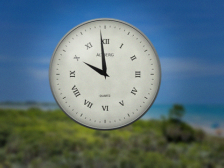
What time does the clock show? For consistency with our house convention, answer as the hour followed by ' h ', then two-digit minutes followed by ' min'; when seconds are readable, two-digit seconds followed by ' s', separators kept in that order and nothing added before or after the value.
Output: 9 h 59 min
